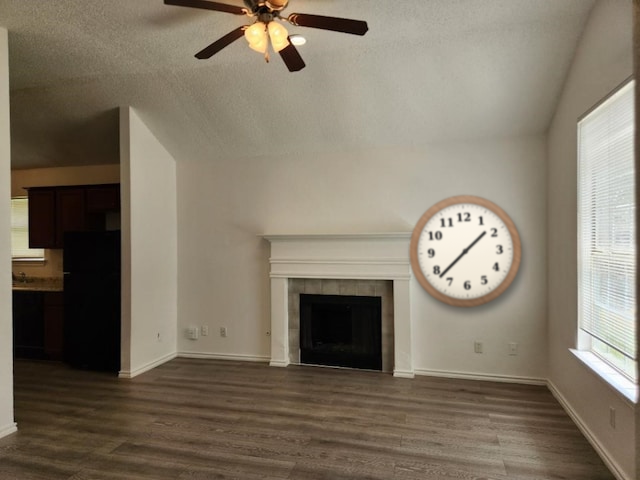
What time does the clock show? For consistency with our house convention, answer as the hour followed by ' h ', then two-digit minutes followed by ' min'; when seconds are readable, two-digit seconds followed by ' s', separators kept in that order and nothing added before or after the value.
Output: 1 h 38 min
